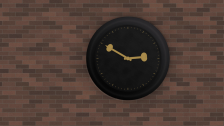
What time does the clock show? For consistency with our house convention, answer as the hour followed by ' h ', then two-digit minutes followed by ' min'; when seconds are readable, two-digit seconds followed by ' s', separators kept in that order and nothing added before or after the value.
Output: 2 h 50 min
